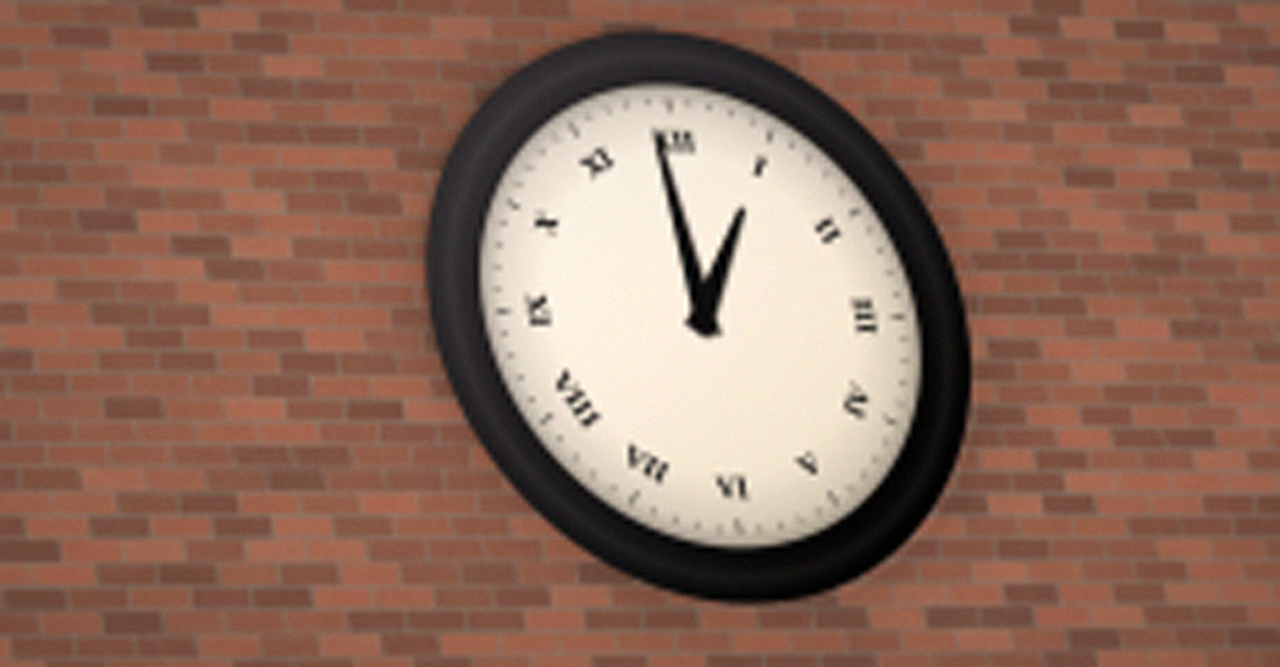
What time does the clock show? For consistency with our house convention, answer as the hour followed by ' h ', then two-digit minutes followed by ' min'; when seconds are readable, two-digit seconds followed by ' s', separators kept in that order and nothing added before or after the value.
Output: 12 h 59 min
